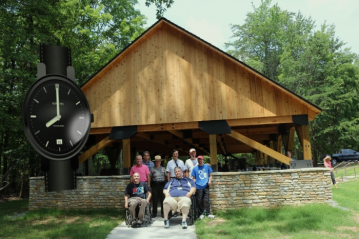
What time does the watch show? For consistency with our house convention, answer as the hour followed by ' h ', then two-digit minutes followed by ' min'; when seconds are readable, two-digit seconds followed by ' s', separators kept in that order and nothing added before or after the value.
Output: 8 h 00 min
